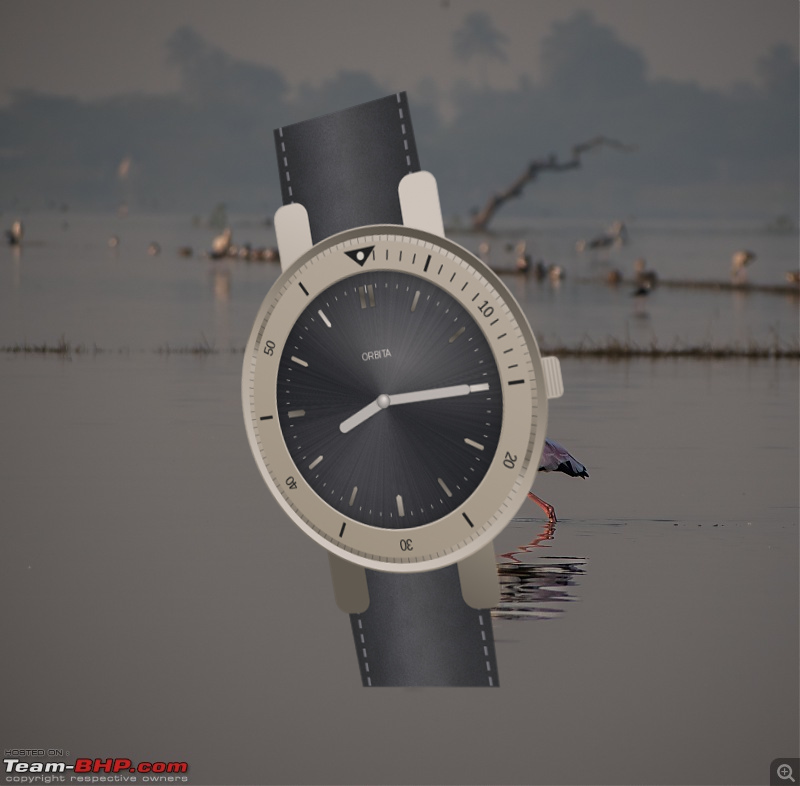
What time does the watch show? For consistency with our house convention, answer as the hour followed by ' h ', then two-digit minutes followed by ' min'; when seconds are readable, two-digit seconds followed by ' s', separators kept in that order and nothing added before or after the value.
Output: 8 h 15 min
